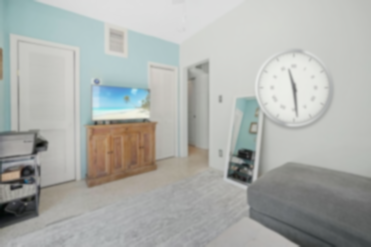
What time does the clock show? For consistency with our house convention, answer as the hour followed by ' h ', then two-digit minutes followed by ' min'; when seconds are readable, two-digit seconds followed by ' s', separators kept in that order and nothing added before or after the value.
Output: 11 h 29 min
